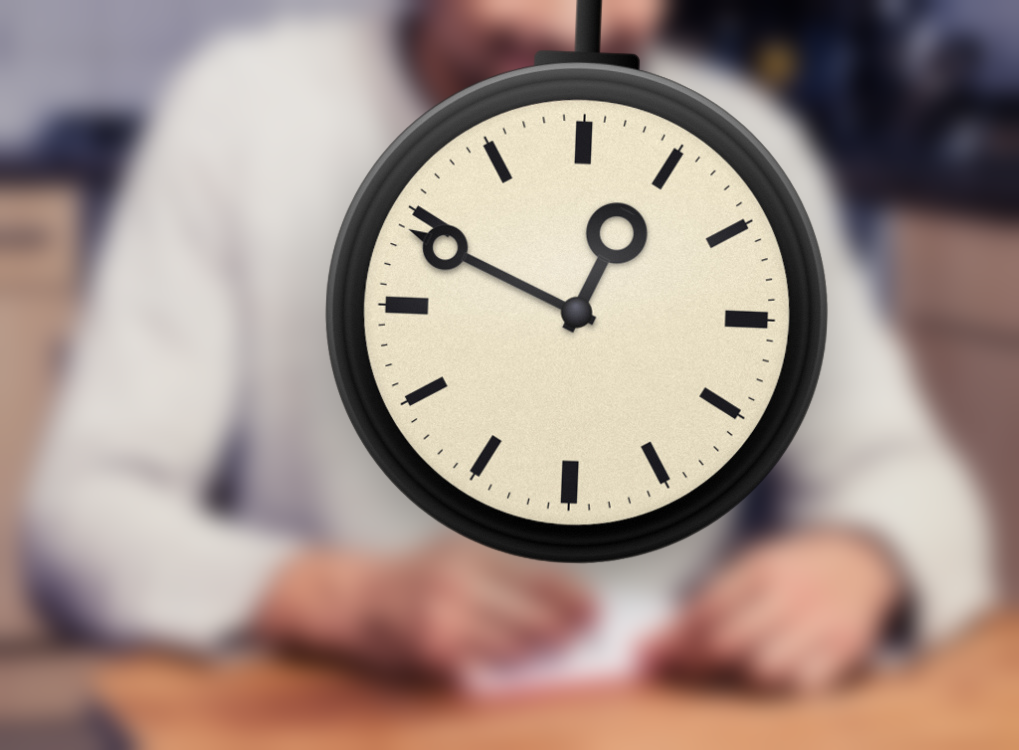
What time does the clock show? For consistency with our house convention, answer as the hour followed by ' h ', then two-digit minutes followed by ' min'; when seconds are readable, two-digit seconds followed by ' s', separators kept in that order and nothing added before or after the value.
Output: 12 h 49 min
